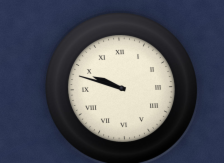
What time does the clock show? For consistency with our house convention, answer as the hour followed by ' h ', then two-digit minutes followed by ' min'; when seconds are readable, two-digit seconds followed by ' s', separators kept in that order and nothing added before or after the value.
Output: 9 h 48 min
